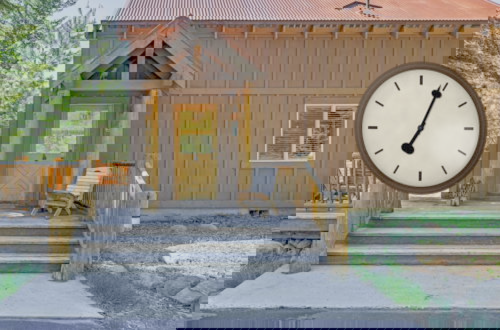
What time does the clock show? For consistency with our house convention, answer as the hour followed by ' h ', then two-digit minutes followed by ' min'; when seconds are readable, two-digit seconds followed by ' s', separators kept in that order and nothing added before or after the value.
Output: 7 h 04 min
